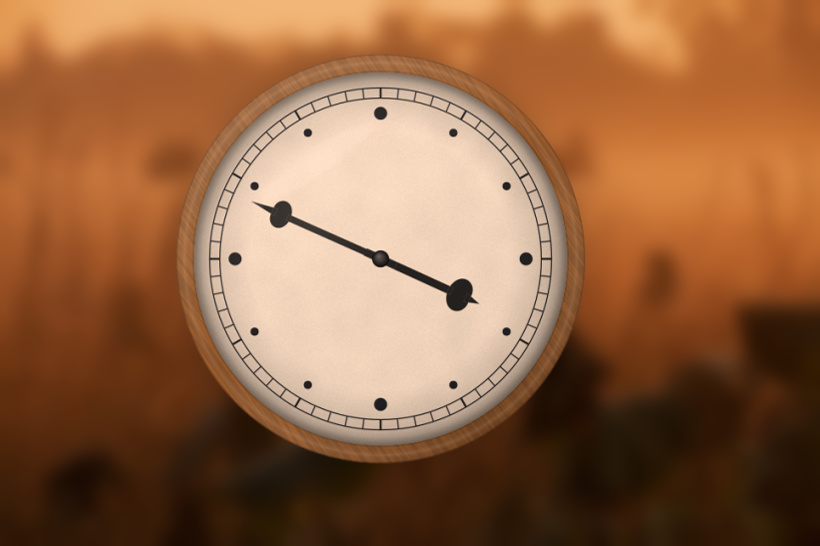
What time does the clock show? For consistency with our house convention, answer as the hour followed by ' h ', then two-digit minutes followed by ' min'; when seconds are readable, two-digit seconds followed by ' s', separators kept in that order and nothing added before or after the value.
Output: 3 h 49 min
